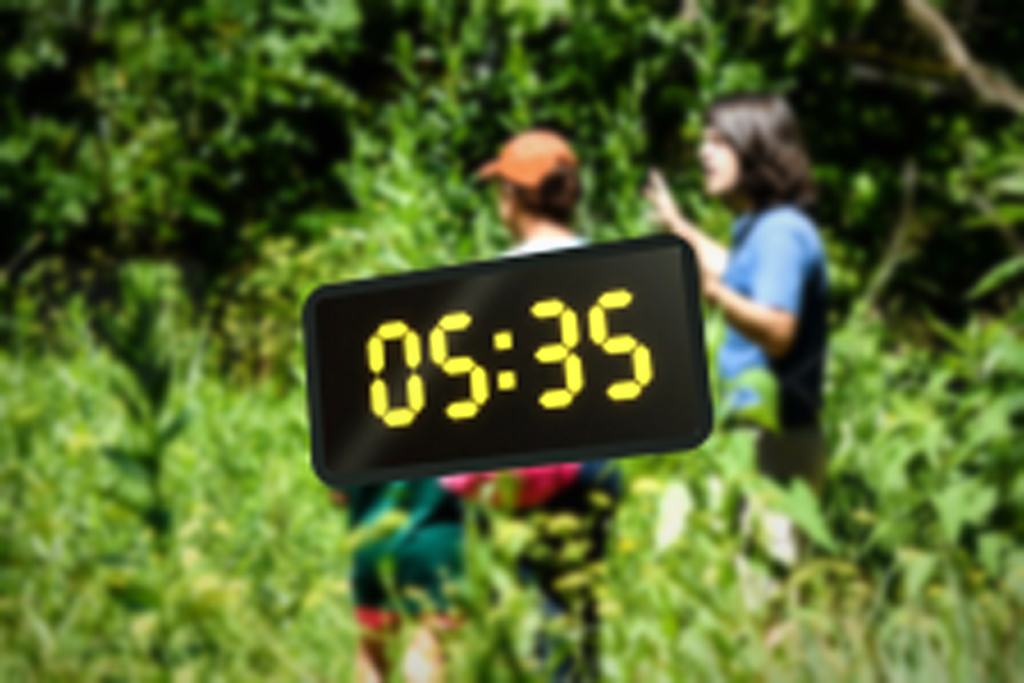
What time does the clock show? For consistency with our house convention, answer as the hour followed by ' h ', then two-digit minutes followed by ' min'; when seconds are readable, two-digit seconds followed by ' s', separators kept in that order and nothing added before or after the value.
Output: 5 h 35 min
